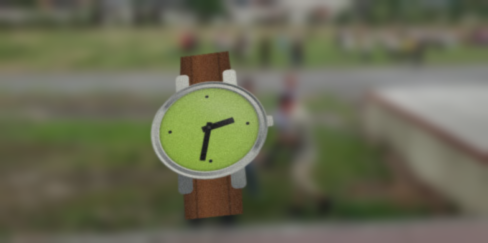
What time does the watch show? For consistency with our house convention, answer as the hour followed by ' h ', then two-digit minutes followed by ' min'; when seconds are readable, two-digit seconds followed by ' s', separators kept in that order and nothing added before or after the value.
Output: 2 h 32 min
